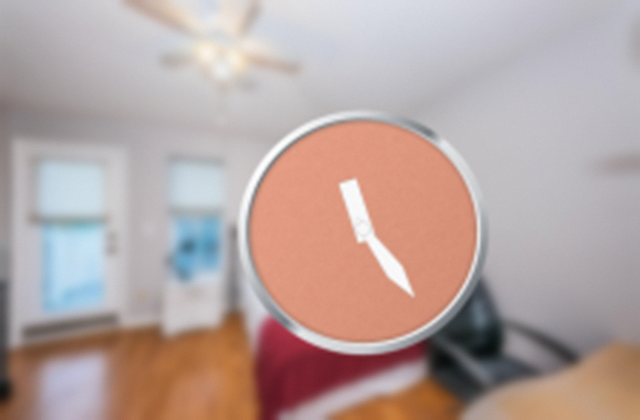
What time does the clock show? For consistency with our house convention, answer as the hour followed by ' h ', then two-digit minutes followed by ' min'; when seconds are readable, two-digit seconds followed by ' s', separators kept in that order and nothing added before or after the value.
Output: 11 h 24 min
